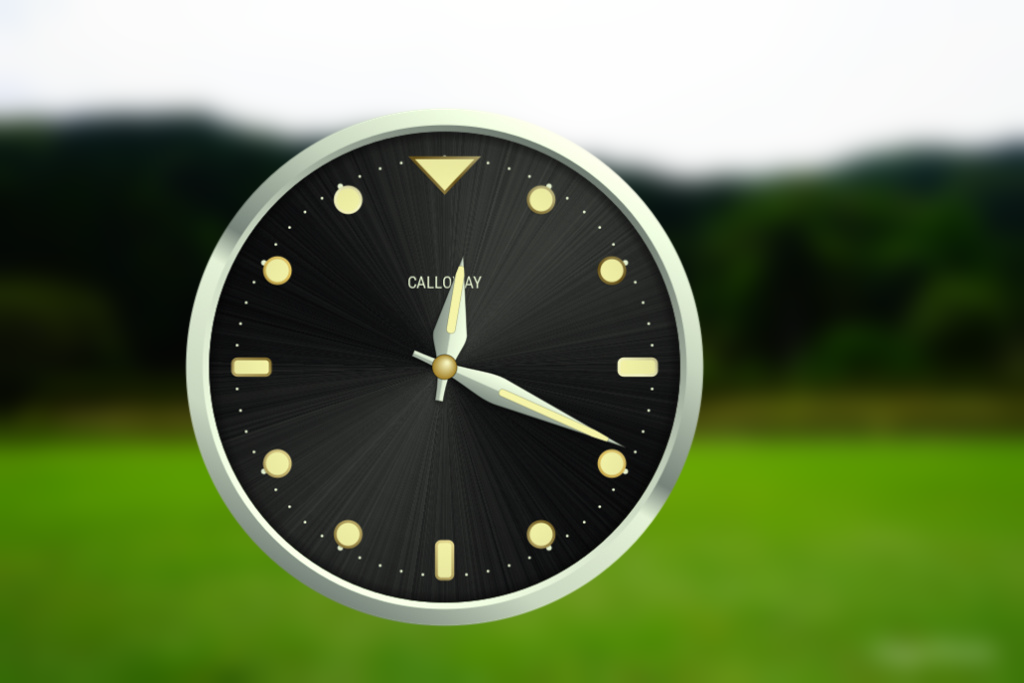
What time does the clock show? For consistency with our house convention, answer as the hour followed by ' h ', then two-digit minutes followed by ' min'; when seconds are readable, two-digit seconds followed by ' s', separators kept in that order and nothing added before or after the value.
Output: 12 h 19 min
